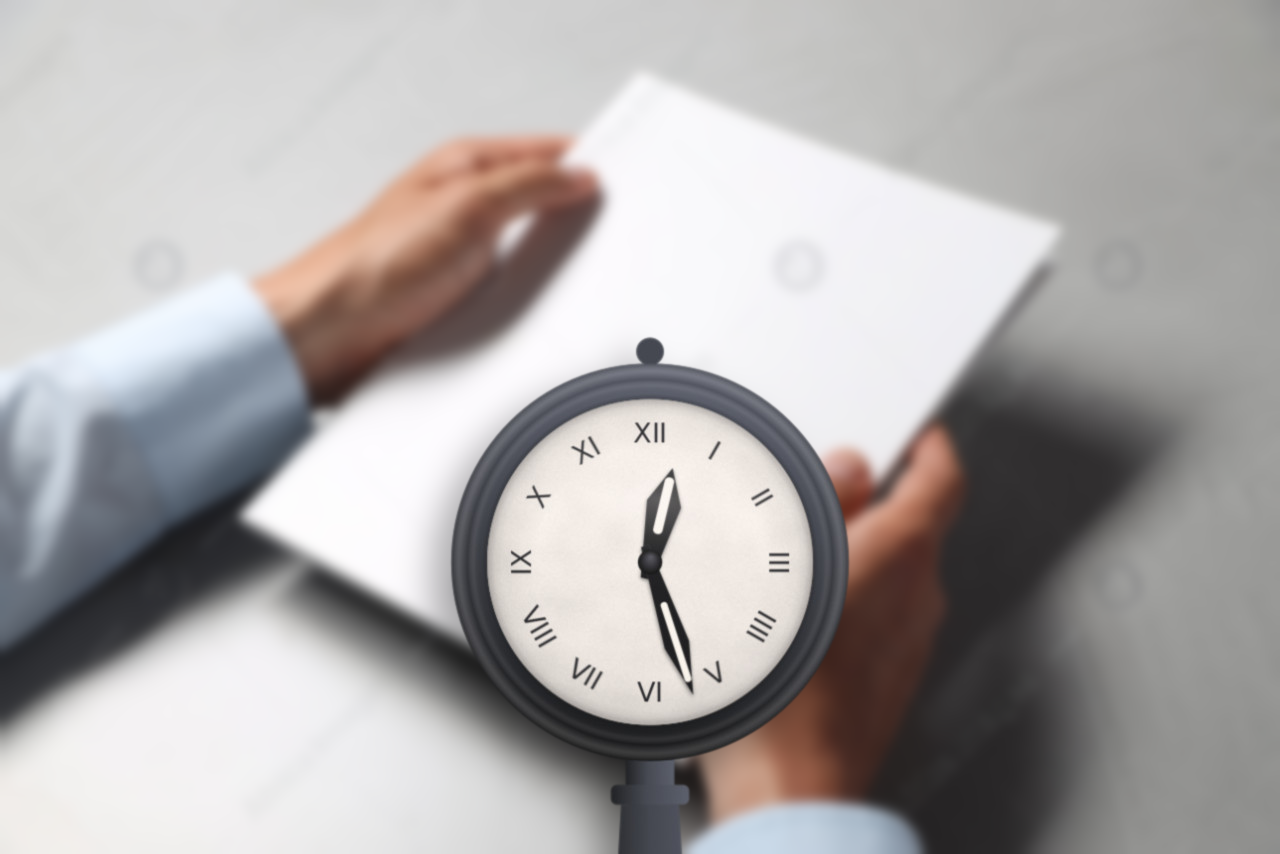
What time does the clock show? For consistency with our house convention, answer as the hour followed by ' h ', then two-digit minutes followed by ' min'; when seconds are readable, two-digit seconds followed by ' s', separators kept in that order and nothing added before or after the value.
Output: 12 h 27 min
